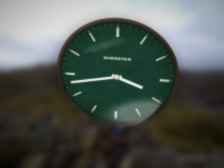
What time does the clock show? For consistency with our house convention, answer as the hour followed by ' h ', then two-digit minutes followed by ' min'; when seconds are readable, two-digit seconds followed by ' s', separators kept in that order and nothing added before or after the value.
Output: 3 h 43 min
